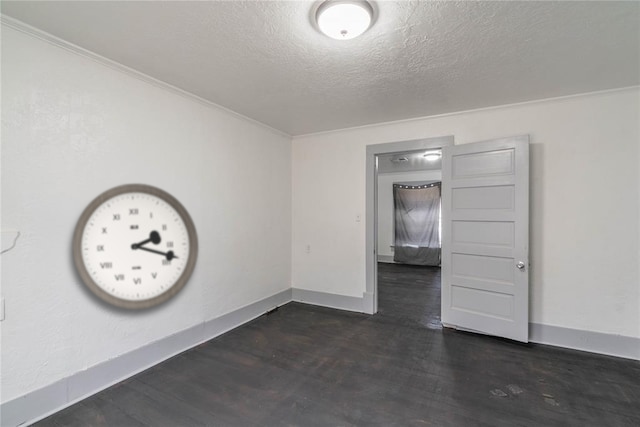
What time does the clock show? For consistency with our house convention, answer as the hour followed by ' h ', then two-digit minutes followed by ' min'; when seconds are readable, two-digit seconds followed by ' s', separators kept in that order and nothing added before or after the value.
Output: 2 h 18 min
